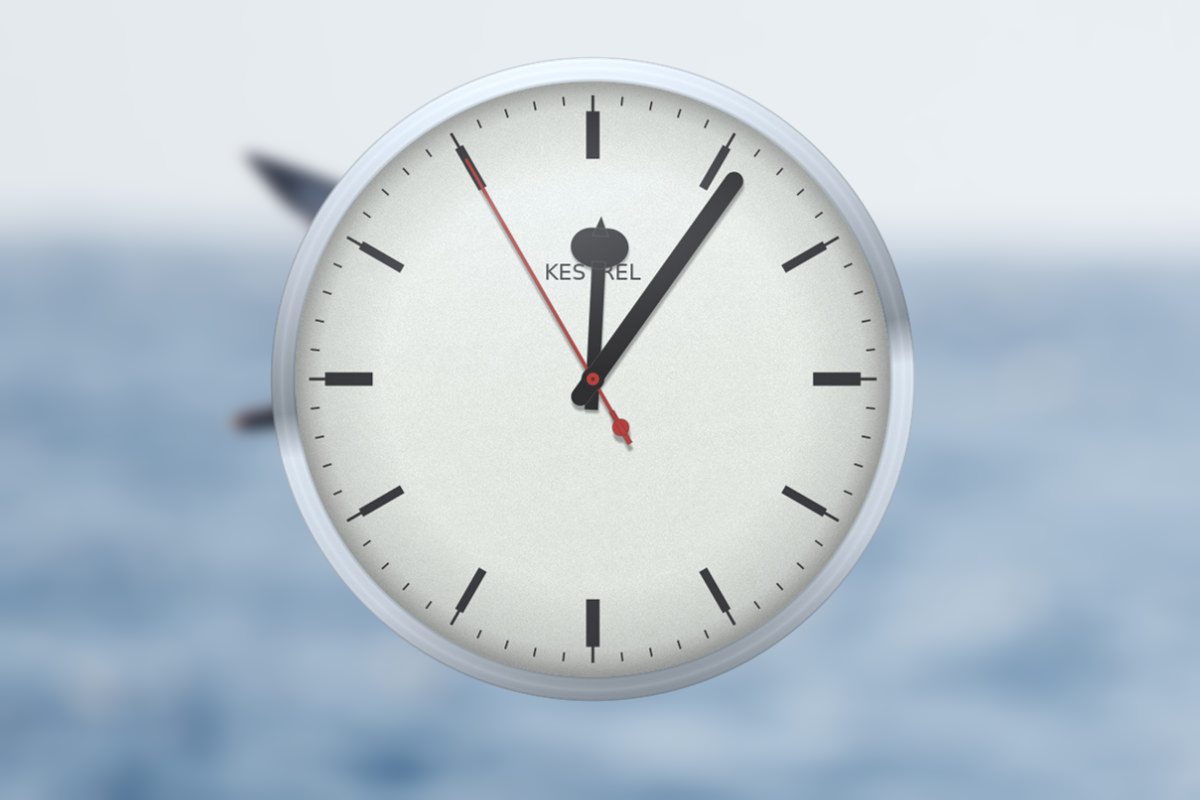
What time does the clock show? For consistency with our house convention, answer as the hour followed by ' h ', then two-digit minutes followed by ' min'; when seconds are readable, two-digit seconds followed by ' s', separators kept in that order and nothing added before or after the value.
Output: 12 h 05 min 55 s
